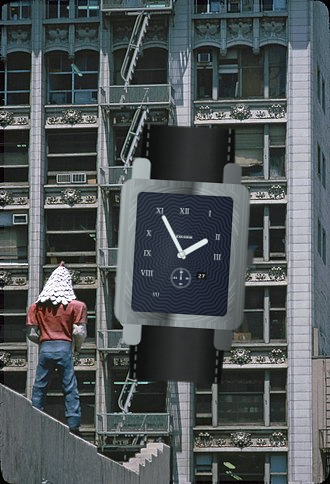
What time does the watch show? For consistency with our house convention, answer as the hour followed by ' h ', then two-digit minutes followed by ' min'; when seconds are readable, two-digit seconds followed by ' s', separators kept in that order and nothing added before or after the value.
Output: 1 h 55 min
